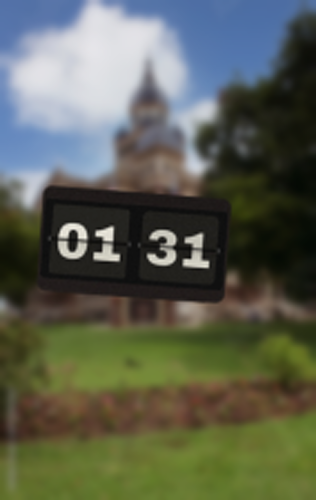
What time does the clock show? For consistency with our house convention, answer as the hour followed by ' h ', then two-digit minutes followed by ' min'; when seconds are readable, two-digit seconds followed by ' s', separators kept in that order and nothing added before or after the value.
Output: 1 h 31 min
